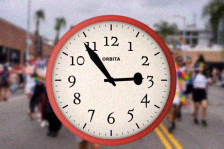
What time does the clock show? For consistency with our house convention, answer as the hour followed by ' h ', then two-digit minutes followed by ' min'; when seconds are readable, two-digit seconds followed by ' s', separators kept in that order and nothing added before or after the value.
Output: 2 h 54 min
